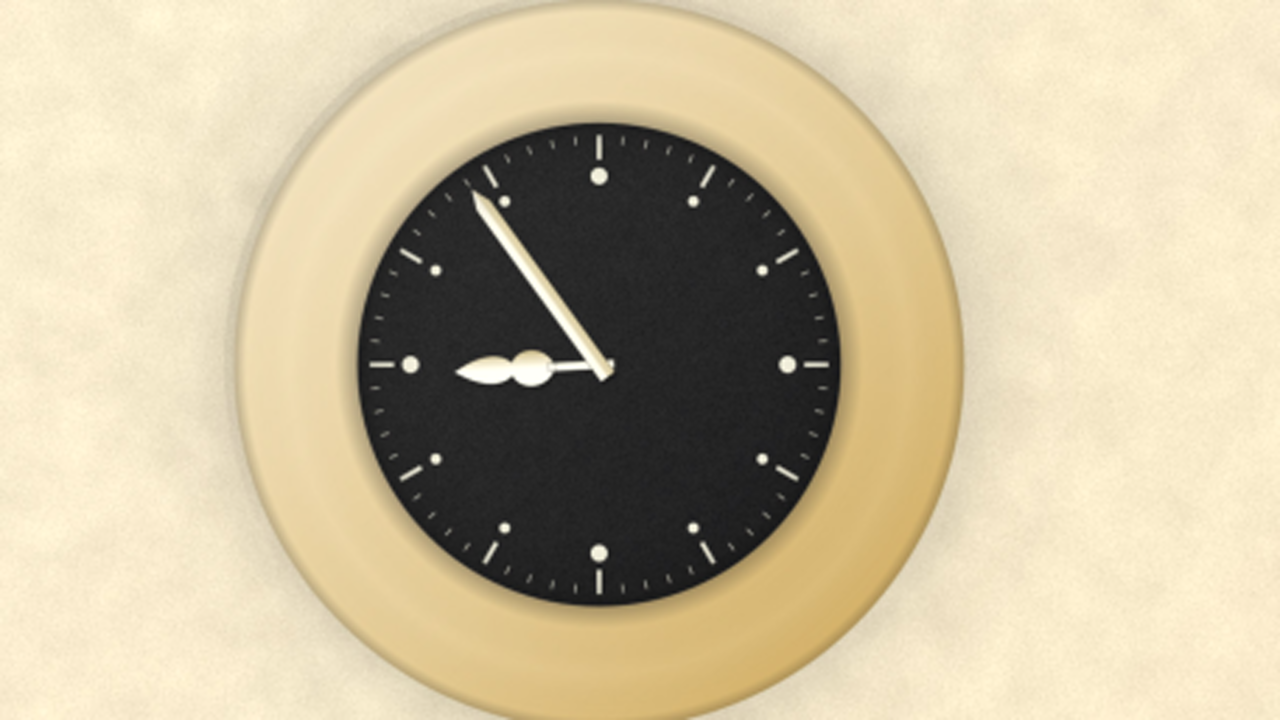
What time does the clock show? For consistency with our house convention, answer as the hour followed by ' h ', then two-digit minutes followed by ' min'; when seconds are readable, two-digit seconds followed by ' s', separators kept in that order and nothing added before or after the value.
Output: 8 h 54 min
